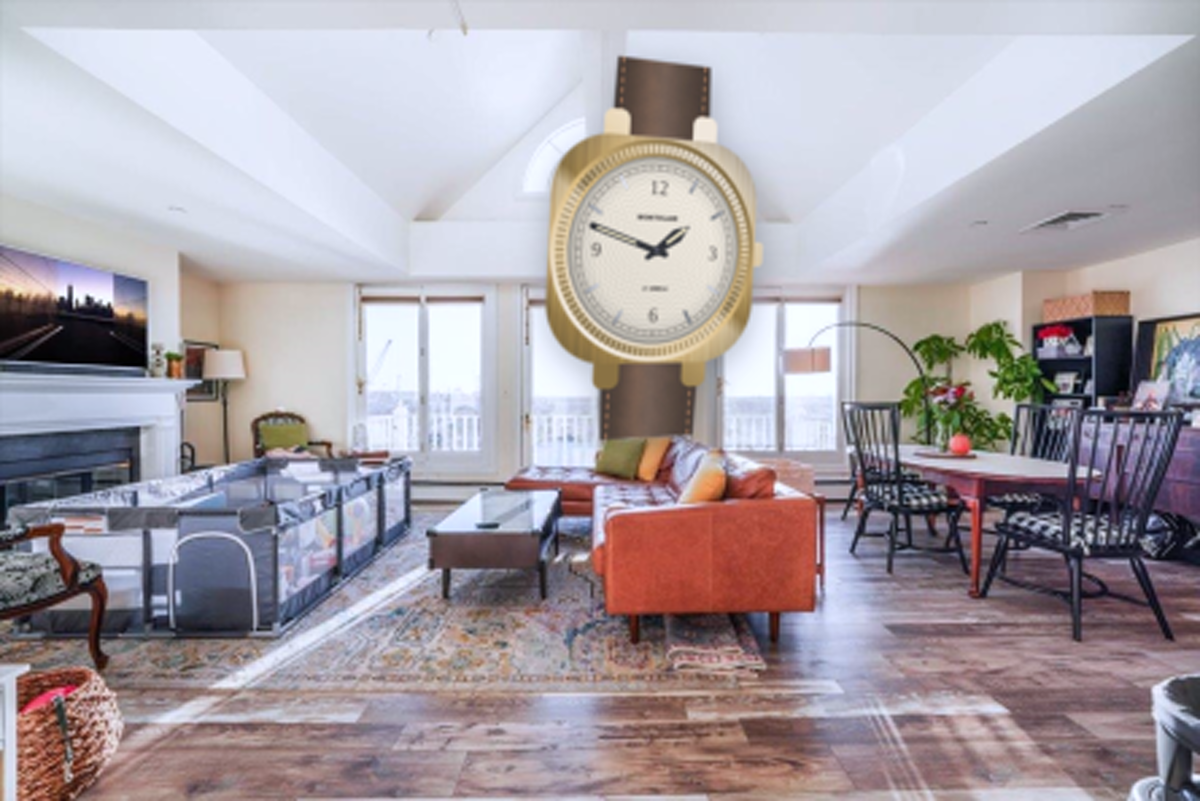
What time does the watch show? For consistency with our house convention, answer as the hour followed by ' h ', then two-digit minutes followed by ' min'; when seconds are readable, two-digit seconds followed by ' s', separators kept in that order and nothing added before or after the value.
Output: 1 h 48 min
